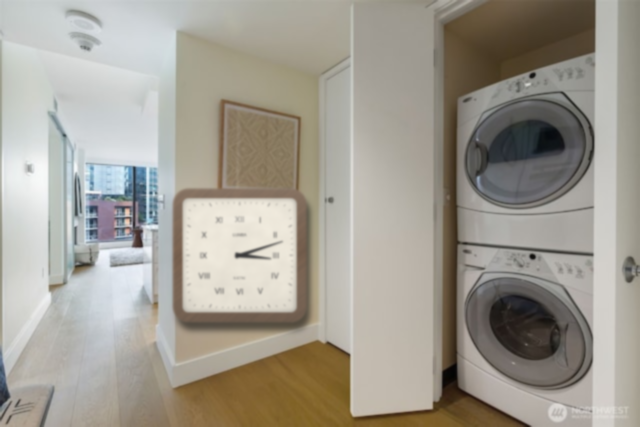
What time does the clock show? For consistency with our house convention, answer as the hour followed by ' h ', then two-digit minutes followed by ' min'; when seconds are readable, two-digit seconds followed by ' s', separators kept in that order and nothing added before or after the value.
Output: 3 h 12 min
